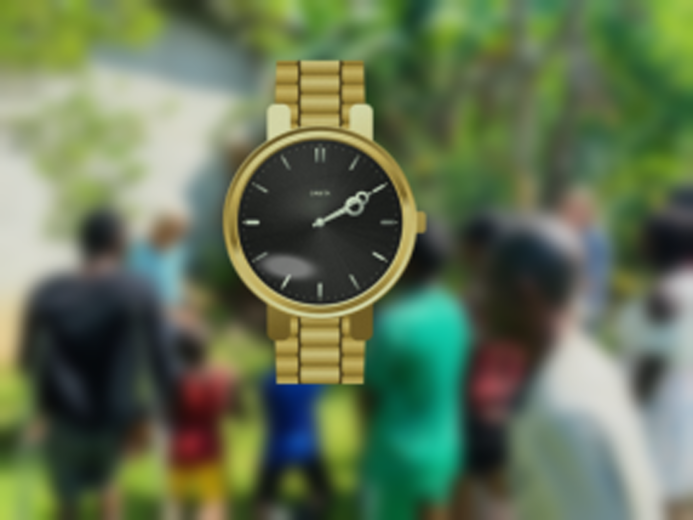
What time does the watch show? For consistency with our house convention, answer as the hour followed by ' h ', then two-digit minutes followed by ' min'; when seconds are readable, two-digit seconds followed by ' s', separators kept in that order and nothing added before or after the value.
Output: 2 h 10 min
